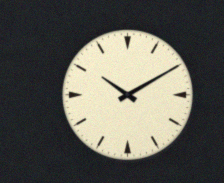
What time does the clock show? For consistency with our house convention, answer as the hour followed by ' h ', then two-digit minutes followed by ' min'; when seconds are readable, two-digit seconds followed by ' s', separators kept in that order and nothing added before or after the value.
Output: 10 h 10 min
